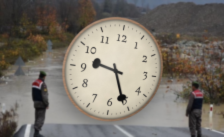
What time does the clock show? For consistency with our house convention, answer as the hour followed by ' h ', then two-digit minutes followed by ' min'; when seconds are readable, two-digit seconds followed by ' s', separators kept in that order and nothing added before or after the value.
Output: 9 h 26 min
